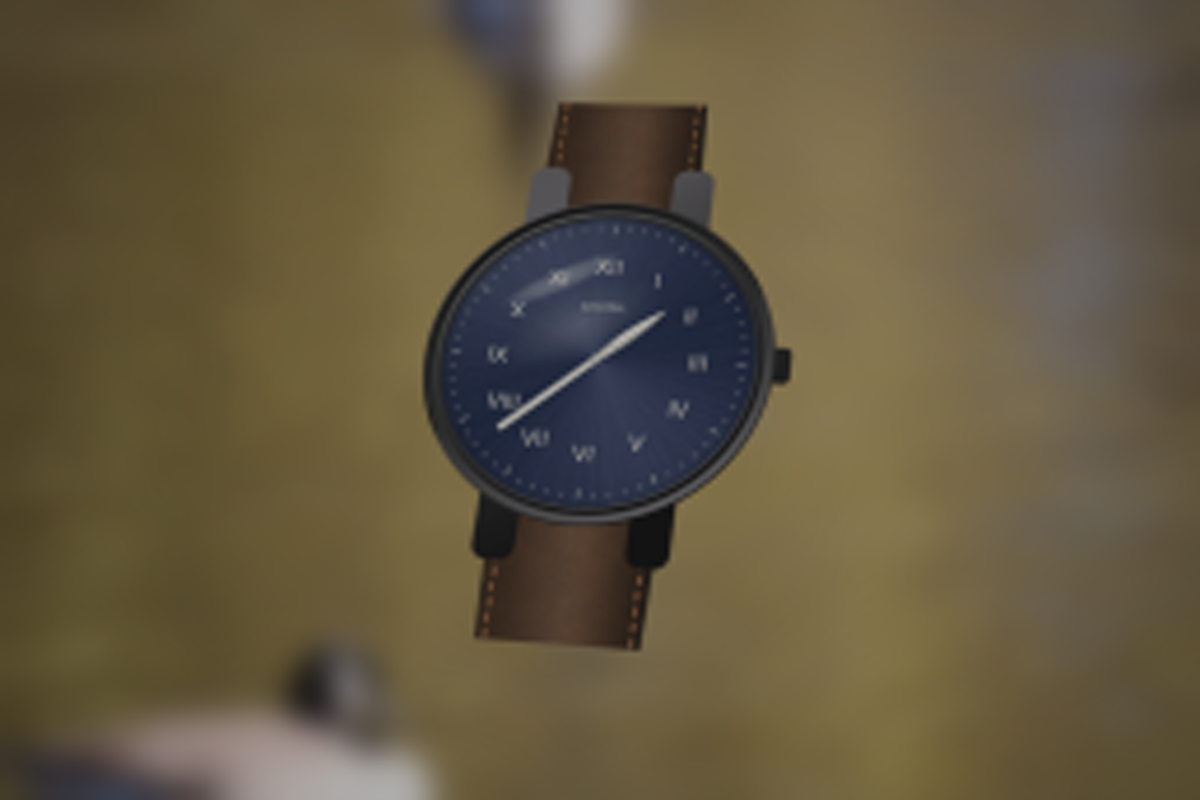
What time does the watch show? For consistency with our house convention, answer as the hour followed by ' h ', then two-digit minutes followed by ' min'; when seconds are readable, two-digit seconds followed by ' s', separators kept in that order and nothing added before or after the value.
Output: 1 h 38 min
